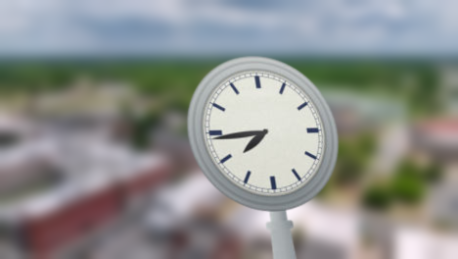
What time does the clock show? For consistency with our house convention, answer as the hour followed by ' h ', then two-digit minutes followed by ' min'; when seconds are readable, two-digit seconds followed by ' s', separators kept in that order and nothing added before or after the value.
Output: 7 h 44 min
